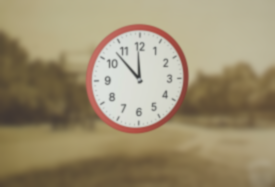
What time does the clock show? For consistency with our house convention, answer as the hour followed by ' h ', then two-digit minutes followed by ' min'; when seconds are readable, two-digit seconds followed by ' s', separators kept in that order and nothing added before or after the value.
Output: 11 h 53 min
